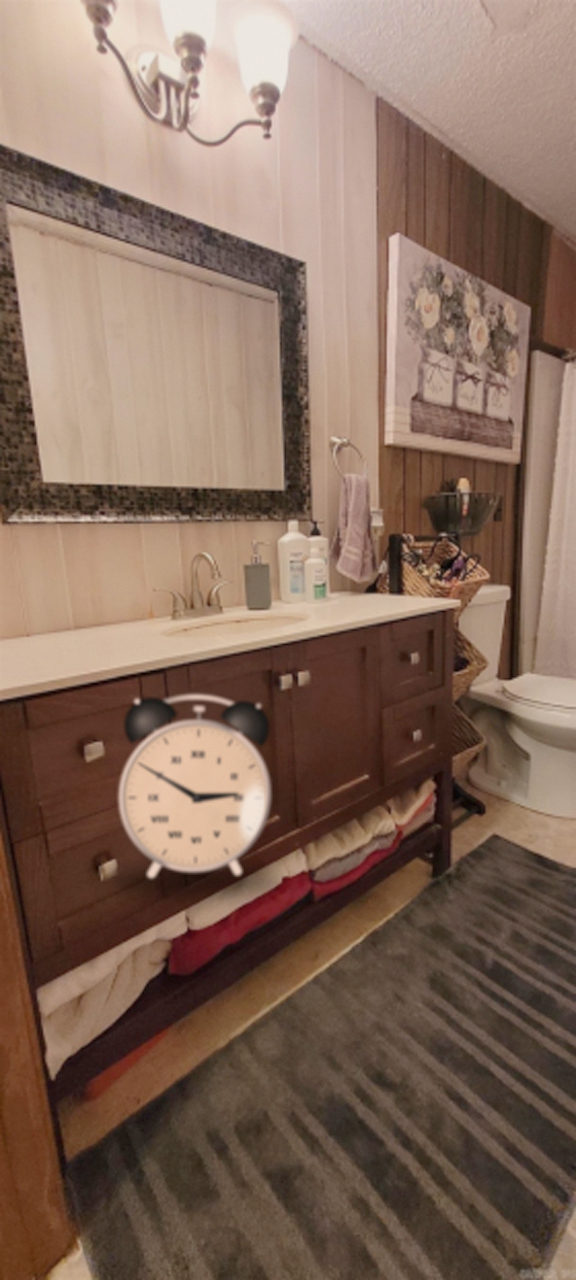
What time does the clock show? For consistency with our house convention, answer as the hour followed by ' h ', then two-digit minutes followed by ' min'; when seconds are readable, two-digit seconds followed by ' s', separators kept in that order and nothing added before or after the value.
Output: 2 h 50 min
